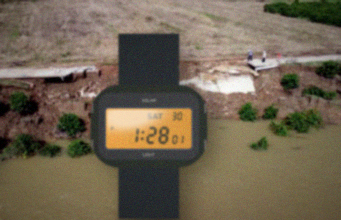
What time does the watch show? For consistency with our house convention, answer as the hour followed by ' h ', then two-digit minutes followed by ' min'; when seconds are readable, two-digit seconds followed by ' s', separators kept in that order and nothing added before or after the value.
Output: 1 h 28 min
